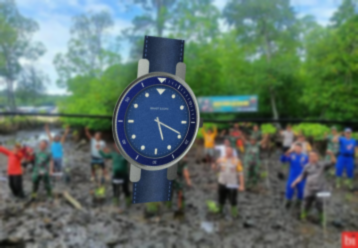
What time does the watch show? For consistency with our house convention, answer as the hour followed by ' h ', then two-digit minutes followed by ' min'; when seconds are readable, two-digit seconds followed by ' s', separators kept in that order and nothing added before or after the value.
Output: 5 h 19 min
